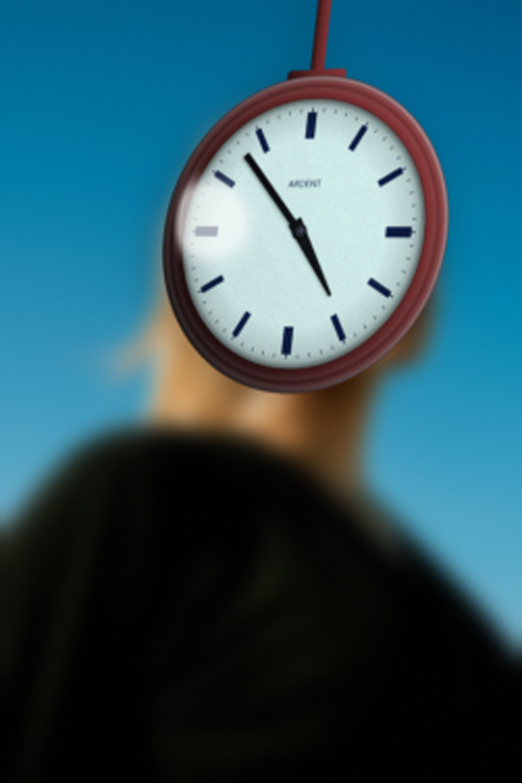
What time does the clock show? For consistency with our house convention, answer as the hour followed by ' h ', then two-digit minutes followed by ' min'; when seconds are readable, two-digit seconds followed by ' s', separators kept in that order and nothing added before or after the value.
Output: 4 h 53 min
